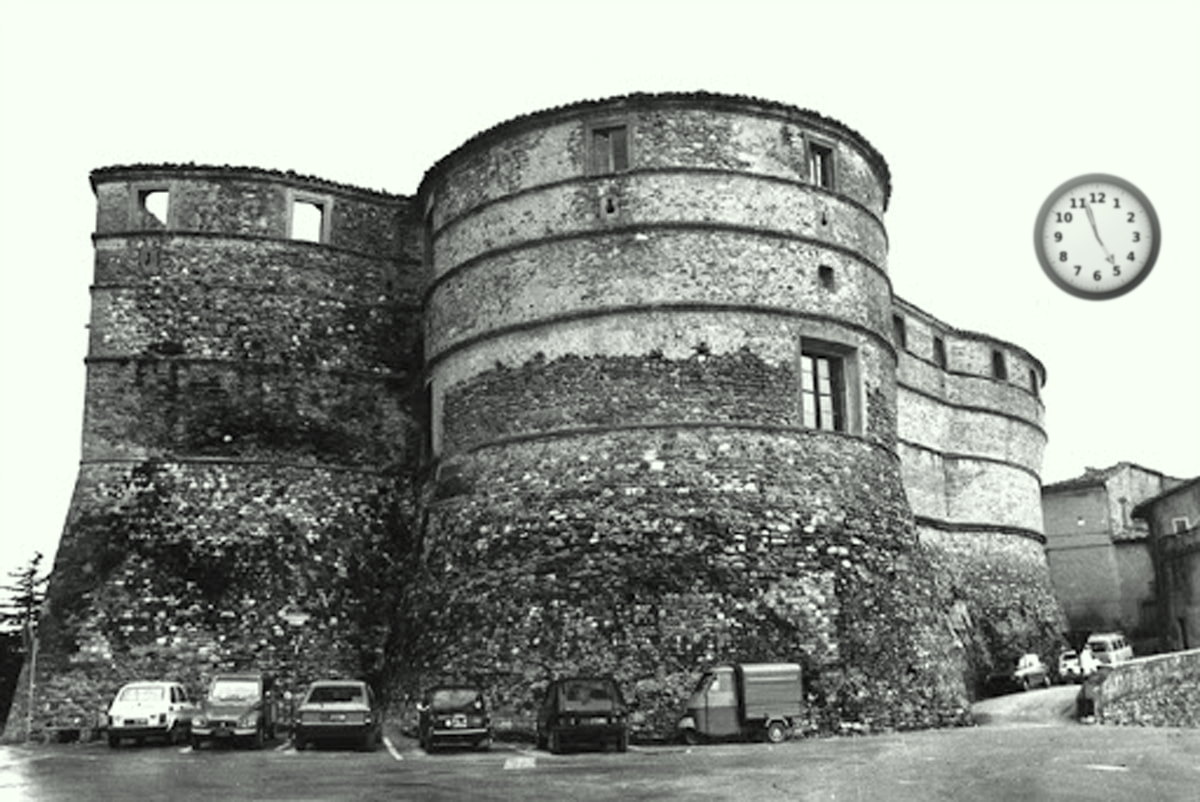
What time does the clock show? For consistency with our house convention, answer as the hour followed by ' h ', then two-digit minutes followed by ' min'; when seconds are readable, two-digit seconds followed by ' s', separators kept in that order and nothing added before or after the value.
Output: 4 h 57 min
